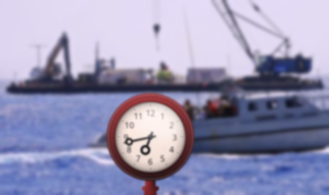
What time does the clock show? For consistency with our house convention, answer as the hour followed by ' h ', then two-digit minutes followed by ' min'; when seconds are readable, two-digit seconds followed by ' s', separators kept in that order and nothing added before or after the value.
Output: 6 h 43 min
